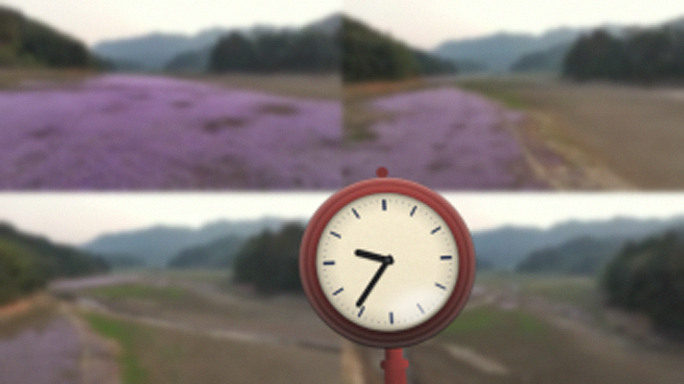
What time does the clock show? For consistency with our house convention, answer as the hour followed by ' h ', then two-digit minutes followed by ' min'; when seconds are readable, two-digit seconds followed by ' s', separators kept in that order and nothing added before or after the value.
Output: 9 h 36 min
